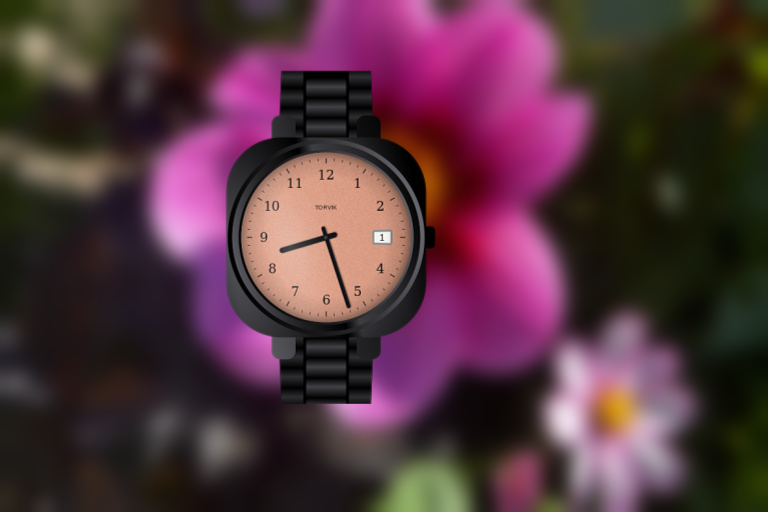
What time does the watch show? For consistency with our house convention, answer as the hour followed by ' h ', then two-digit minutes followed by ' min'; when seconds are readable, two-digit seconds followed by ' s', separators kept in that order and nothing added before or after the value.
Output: 8 h 27 min
